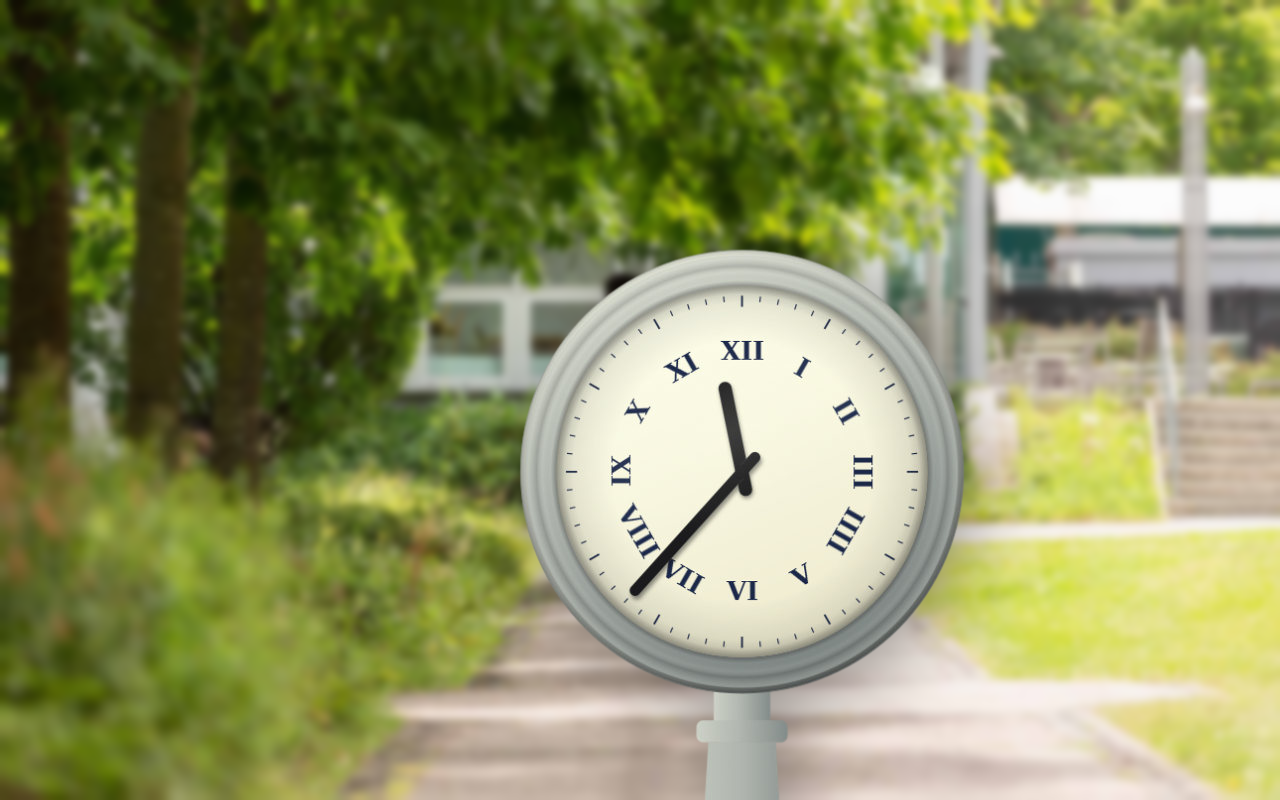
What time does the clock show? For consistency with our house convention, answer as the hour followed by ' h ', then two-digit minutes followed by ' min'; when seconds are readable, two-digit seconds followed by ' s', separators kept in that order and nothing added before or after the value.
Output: 11 h 37 min
